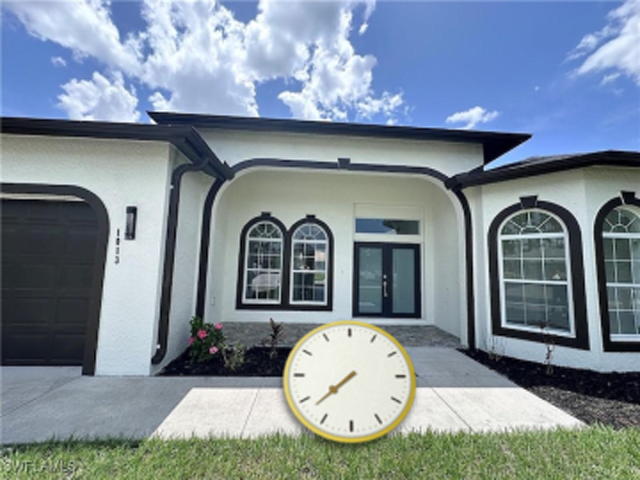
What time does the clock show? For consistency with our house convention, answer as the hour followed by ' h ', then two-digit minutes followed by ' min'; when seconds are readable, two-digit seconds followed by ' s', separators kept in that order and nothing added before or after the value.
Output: 7 h 38 min
